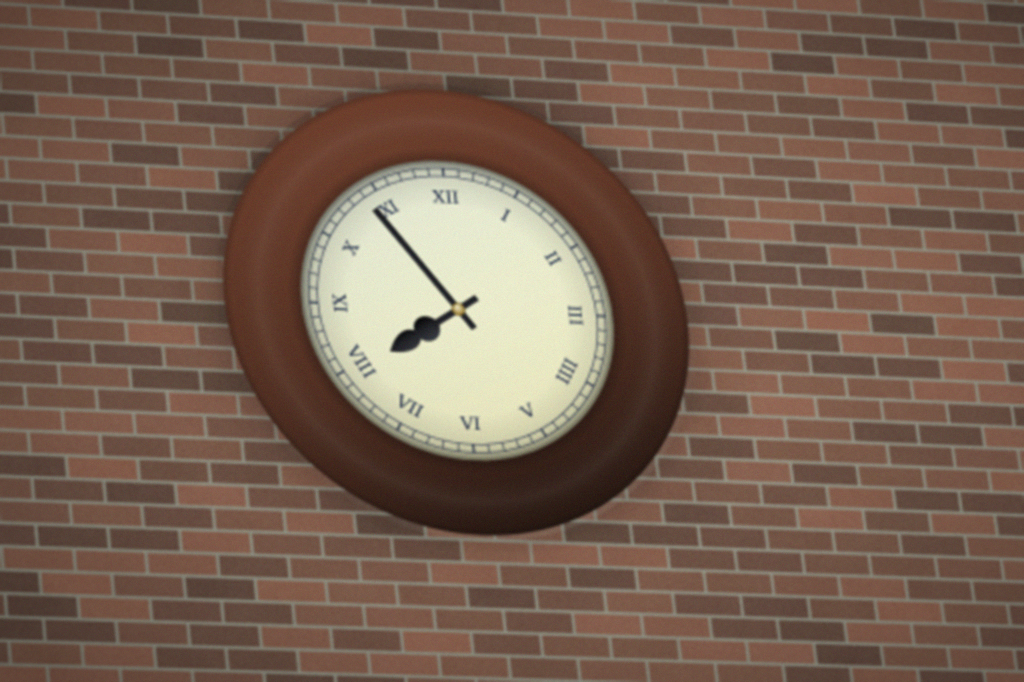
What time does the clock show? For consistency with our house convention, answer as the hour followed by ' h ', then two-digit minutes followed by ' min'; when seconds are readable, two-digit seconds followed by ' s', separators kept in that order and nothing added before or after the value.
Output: 7 h 54 min
